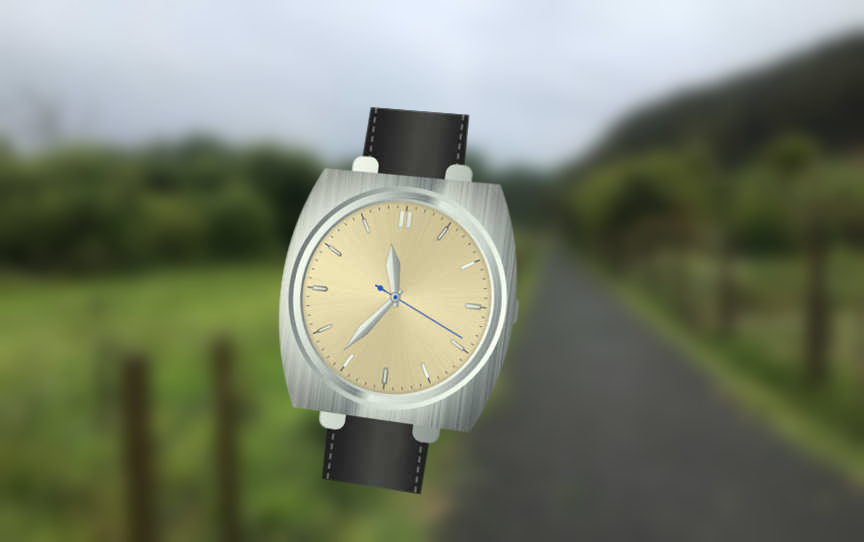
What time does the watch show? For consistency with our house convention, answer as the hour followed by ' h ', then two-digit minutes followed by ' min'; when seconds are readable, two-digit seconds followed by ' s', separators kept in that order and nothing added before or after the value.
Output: 11 h 36 min 19 s
